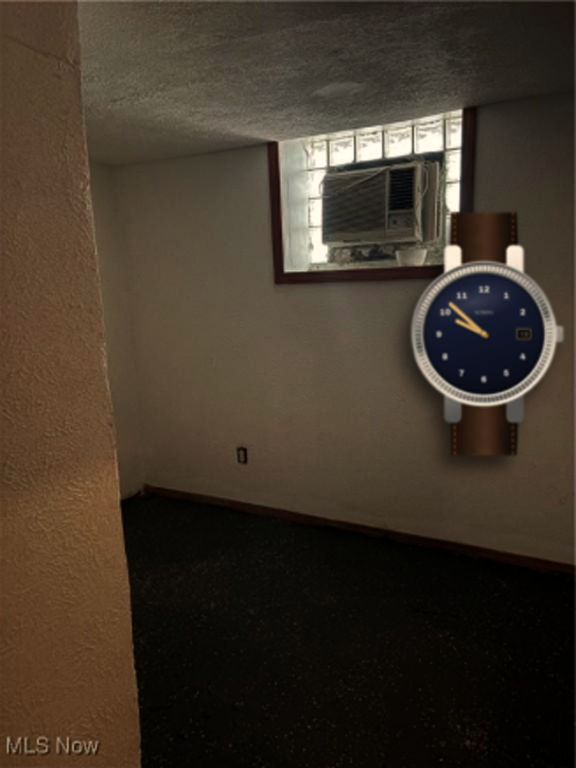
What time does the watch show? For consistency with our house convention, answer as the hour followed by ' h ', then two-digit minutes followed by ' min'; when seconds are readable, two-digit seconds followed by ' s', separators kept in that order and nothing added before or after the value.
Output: 9 h 52 min
